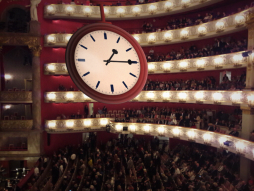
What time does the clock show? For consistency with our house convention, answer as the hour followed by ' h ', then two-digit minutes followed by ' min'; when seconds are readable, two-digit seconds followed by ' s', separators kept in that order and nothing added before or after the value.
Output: 1 h 15 min
